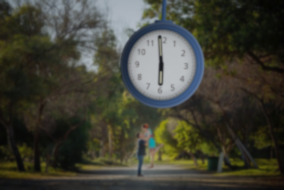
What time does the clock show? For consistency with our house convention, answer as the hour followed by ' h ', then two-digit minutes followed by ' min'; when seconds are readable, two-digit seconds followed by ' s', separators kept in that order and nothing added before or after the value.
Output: 5 h 59 min
